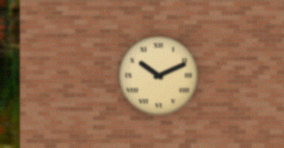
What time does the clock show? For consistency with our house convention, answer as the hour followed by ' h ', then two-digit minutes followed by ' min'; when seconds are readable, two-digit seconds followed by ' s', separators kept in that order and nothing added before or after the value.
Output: 10 h 11 min
